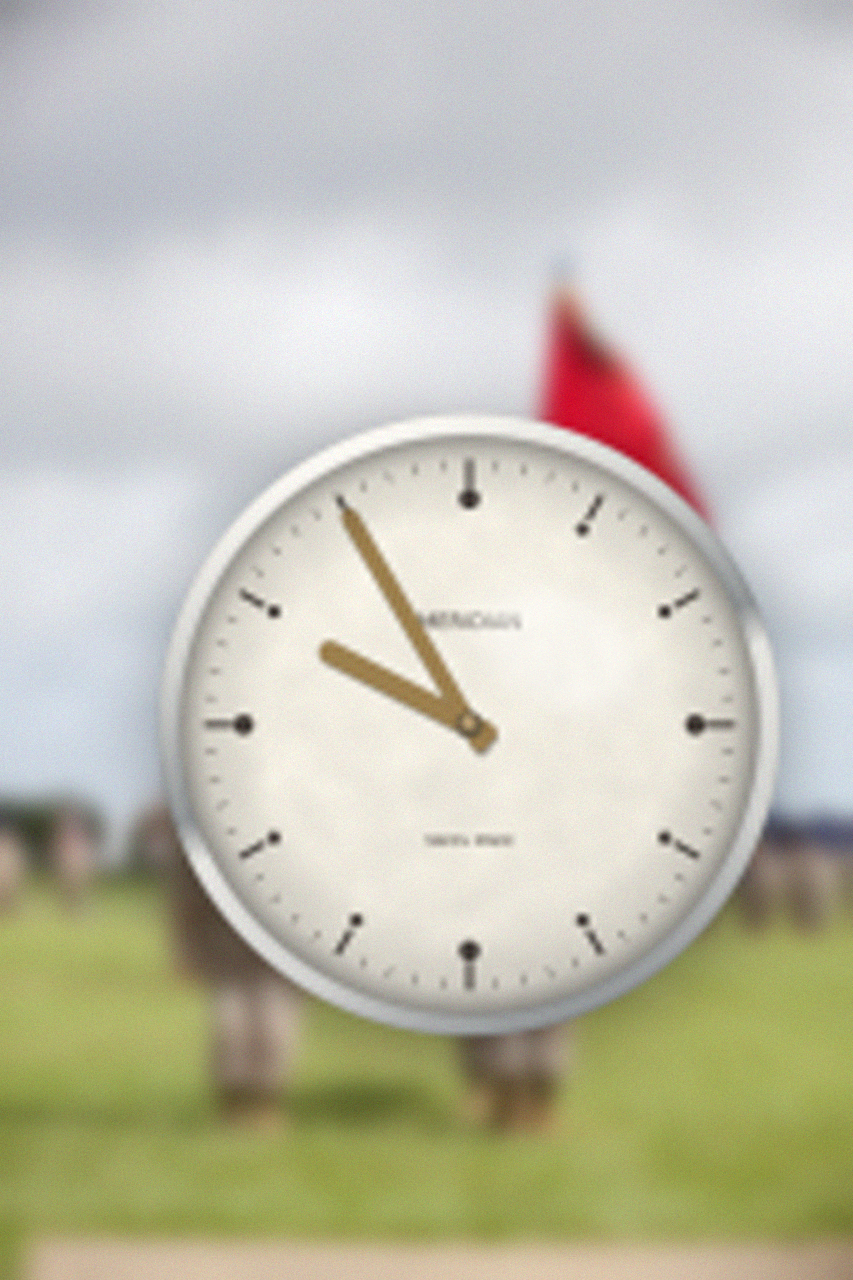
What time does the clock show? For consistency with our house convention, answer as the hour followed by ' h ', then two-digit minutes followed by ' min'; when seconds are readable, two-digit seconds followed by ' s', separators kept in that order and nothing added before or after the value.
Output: 9 h 55 min
